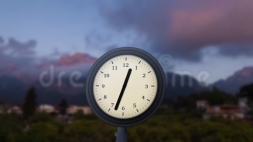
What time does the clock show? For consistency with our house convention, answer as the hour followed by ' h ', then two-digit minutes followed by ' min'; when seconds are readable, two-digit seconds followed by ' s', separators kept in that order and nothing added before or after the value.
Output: 12 h 33 min
